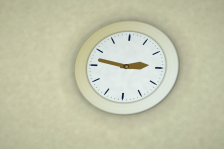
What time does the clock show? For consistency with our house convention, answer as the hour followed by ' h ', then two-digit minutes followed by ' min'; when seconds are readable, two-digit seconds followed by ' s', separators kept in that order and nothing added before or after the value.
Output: 2 h 47 min
